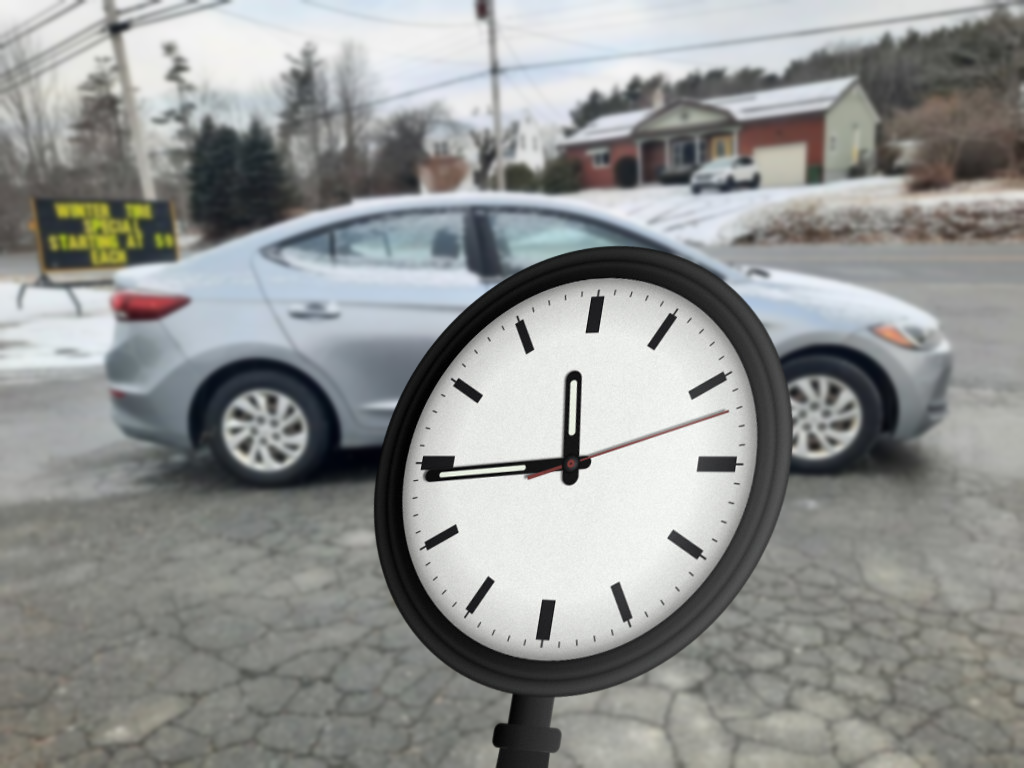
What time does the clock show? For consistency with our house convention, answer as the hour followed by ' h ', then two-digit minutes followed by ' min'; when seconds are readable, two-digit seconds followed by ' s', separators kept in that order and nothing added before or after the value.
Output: 11 h 44 min 12 s
